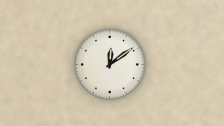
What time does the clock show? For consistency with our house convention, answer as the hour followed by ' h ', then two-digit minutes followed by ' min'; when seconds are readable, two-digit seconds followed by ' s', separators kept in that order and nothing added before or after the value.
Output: 12 h 09 min
